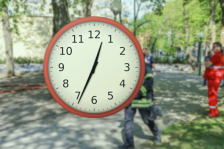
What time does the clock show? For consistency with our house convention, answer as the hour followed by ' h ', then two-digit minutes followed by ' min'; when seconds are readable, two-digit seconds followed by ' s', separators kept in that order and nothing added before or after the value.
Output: 12 h 34 min
